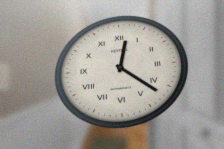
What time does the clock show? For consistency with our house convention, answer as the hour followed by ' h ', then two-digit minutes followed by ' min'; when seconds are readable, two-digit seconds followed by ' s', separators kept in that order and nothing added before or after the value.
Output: 12 h 22 min
